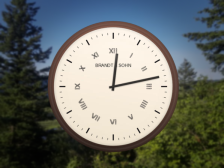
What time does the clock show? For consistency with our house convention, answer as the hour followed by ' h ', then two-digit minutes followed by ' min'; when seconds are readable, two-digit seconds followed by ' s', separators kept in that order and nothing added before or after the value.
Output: 12 h 13 min
